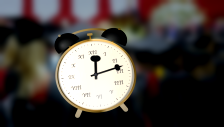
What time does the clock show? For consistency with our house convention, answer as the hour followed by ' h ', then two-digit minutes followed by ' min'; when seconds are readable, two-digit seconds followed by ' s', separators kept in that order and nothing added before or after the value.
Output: 12 h 13 min
